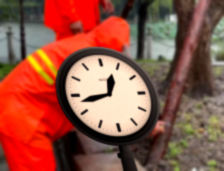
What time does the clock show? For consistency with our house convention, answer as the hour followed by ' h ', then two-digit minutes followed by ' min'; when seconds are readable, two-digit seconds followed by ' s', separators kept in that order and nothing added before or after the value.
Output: 12 h 43 min
